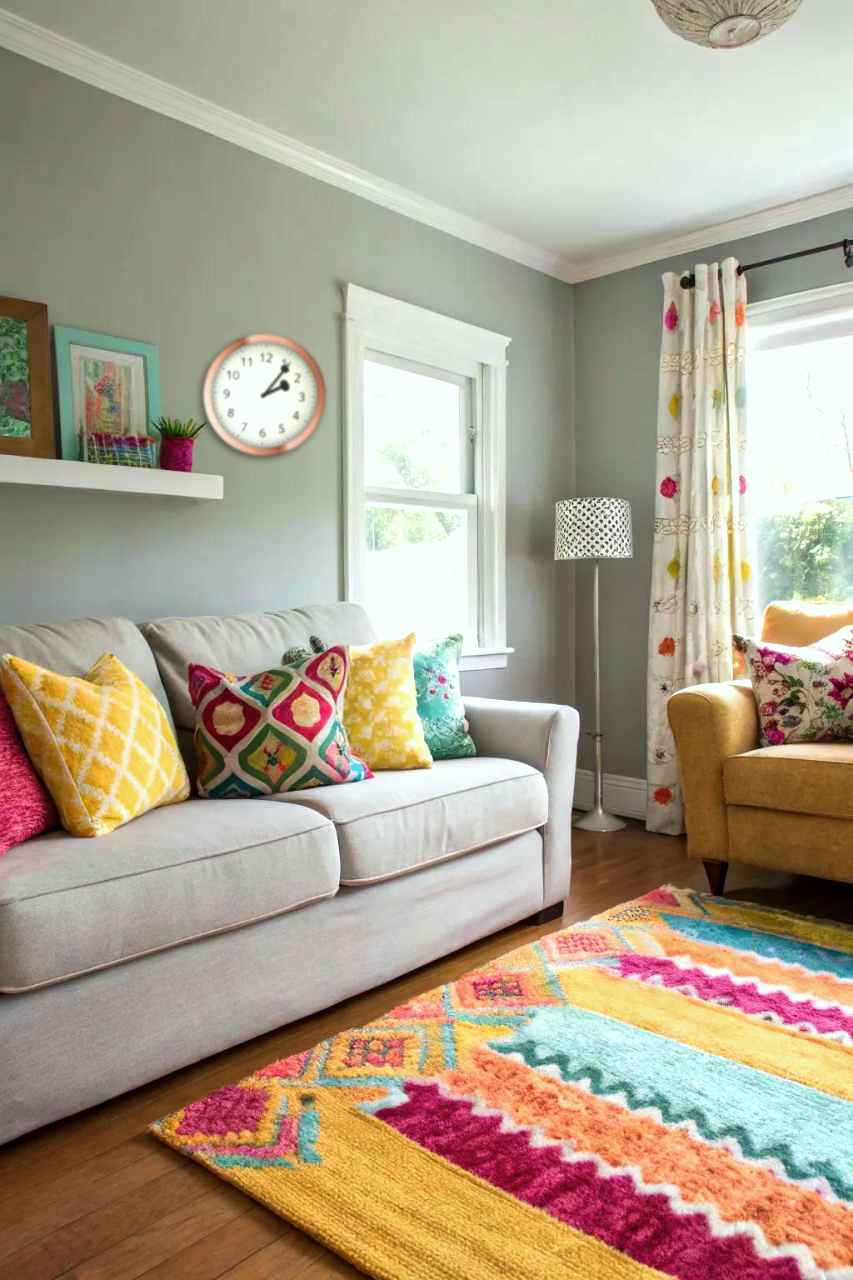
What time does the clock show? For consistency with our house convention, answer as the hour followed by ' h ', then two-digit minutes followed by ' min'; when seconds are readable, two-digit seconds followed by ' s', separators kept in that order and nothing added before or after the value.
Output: 2 h 06 min
